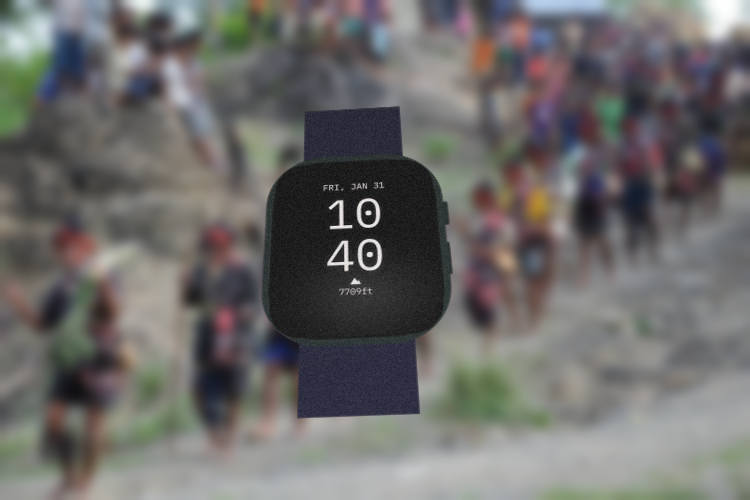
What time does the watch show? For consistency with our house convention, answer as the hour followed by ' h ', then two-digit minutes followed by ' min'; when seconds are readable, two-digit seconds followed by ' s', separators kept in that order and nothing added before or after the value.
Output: 10 h 40 min
